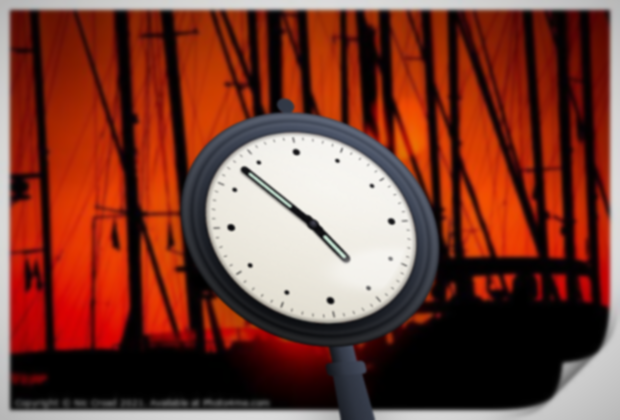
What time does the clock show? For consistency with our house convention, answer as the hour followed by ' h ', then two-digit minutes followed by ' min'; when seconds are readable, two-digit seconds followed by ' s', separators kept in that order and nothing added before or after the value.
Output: 4 h 53 min
